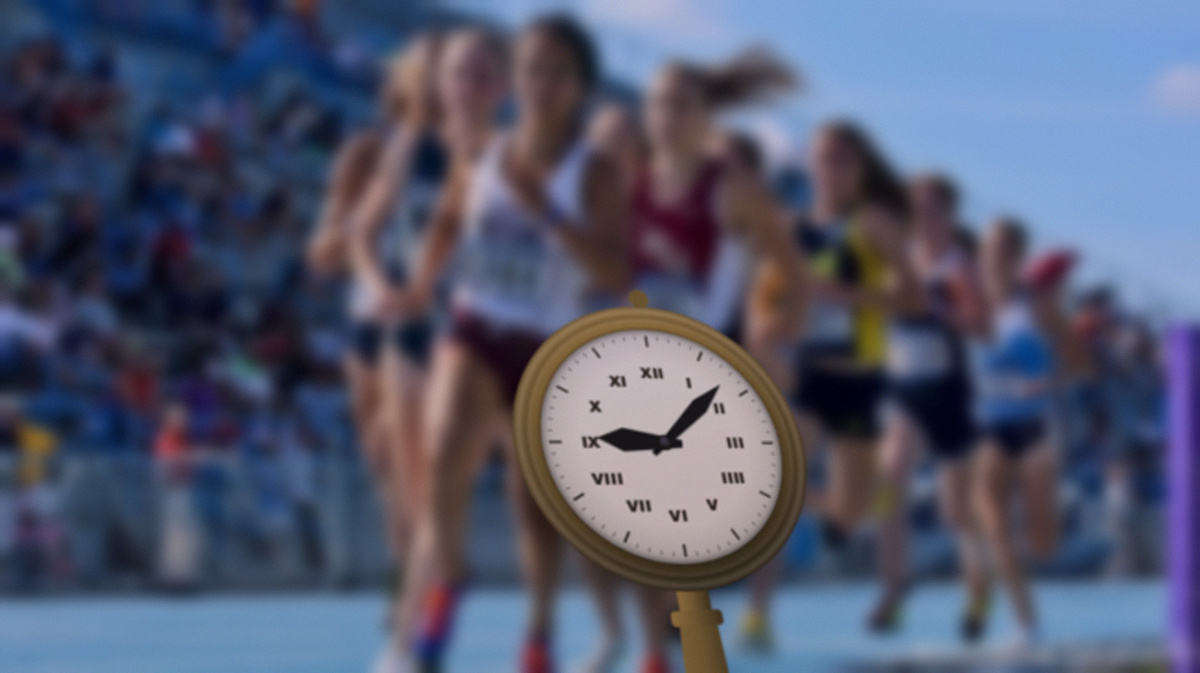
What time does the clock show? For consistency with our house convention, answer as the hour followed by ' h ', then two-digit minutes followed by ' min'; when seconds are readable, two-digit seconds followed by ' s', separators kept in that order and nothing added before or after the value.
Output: 9 h 08 min
